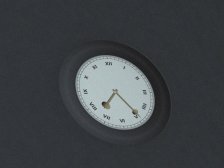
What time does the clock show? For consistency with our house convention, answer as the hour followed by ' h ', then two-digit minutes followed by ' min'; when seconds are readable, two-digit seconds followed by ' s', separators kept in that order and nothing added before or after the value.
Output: 7 h 24 min
